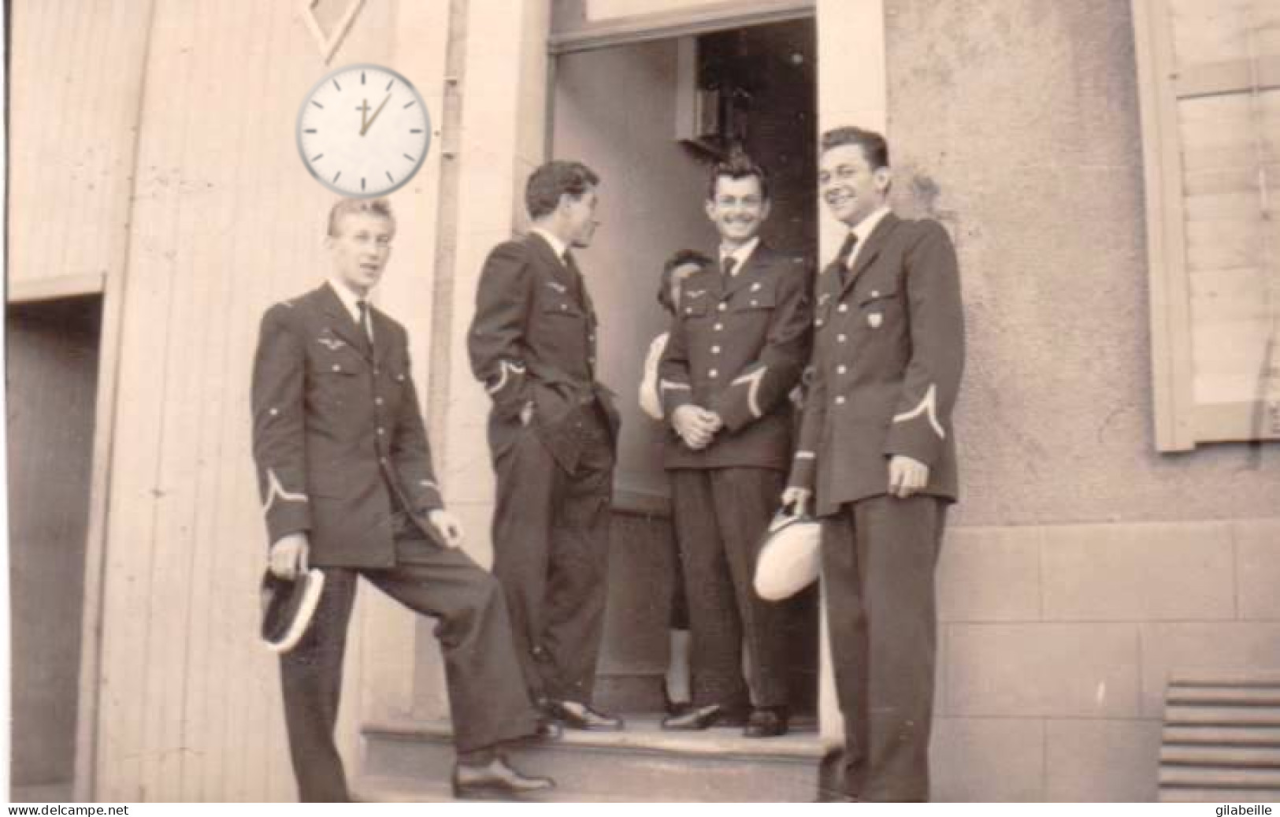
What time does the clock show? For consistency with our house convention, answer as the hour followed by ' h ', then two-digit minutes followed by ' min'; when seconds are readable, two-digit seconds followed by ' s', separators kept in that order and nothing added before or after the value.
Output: 12 h 06 min
